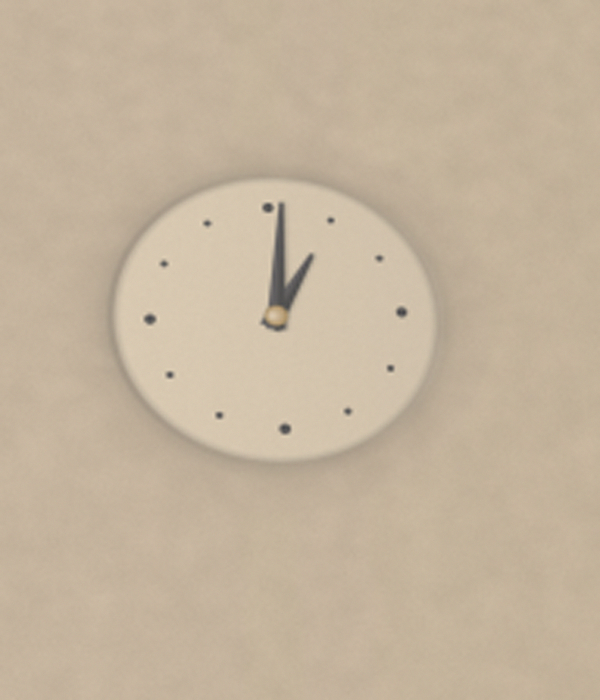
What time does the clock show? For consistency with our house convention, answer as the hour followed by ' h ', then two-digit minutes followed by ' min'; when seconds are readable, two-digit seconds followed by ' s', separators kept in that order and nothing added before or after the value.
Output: 1 h 01 min
